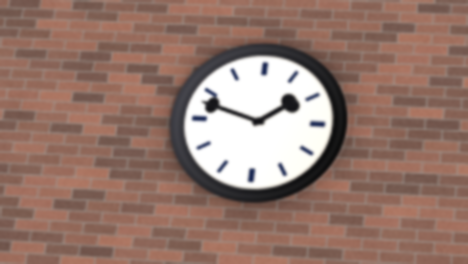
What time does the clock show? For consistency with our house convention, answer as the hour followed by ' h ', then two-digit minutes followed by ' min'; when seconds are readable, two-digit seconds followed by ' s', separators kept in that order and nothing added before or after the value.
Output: 1 h 48 min
